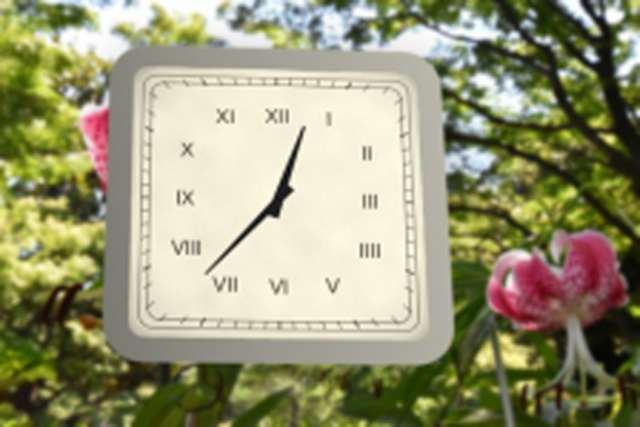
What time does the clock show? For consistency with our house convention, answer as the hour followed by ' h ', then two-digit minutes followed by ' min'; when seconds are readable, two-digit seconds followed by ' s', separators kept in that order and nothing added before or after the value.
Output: 12 h 37 min
